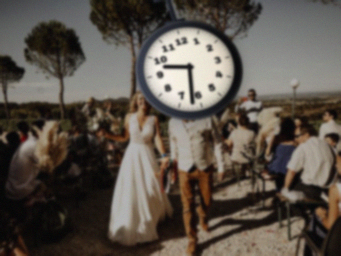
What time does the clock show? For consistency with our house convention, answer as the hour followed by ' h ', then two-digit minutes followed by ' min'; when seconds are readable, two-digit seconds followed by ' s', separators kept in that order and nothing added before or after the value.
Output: 9 h 32 min
